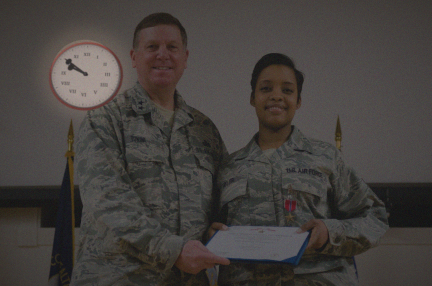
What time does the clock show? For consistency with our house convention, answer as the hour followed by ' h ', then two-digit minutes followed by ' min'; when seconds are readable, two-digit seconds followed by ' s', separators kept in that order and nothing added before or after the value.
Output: 9 h 51 min
